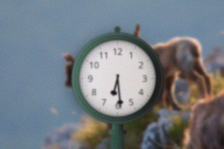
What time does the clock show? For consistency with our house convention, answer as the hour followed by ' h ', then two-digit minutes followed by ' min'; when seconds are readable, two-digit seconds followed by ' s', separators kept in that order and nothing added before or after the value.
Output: 6 h 29 min
